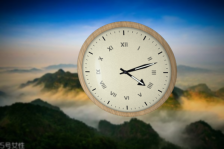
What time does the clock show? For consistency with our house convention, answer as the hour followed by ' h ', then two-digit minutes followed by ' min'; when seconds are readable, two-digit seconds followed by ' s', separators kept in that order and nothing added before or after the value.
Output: 4 h 12 min
